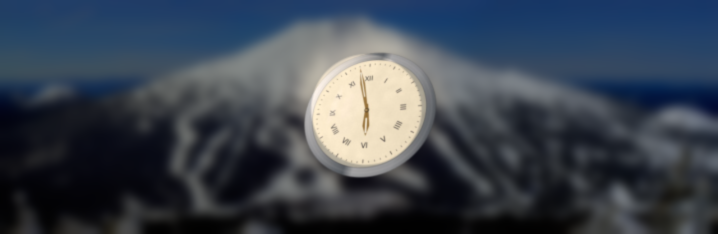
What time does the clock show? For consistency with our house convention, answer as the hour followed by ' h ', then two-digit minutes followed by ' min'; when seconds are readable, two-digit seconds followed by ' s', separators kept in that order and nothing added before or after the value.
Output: 5 h 58 min
